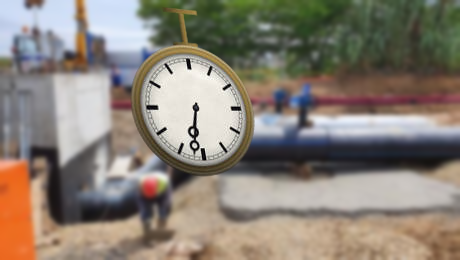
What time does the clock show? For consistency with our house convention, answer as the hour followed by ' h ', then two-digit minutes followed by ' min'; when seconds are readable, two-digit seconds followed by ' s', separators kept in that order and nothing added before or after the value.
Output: 6 h 32 min
